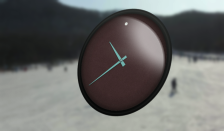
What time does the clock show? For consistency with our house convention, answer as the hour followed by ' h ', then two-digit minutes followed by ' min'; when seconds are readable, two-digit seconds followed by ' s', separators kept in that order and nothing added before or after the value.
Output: 10 h 39 min
